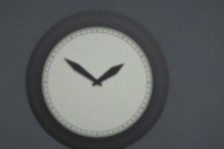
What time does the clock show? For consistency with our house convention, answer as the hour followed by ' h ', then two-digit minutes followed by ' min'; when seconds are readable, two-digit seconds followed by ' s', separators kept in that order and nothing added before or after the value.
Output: 1 h 51 min
